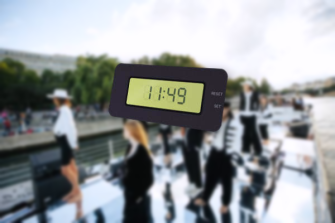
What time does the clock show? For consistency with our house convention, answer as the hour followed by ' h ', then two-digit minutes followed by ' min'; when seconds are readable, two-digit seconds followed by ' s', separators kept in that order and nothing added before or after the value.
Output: 11 h 49 min
